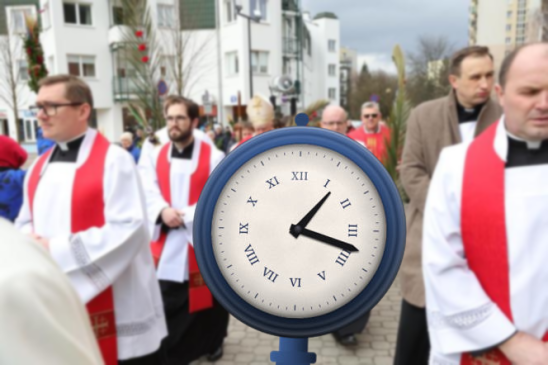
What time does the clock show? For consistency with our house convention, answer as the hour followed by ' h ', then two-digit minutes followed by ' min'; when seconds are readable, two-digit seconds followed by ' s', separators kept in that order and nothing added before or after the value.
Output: 1 h 18 min
